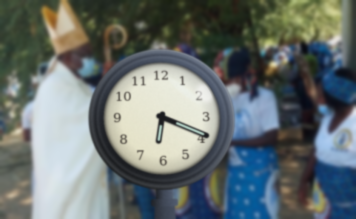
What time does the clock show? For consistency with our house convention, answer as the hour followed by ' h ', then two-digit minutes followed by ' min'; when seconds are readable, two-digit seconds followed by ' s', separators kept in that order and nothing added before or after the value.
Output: 6 h 19 min
